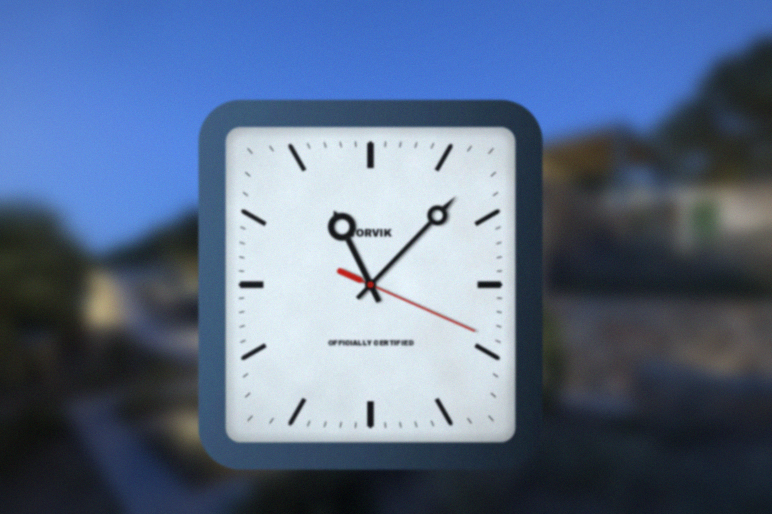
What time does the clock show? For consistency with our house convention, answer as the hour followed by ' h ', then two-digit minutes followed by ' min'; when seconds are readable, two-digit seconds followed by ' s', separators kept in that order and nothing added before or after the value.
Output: 11 h 07 min 19 s
